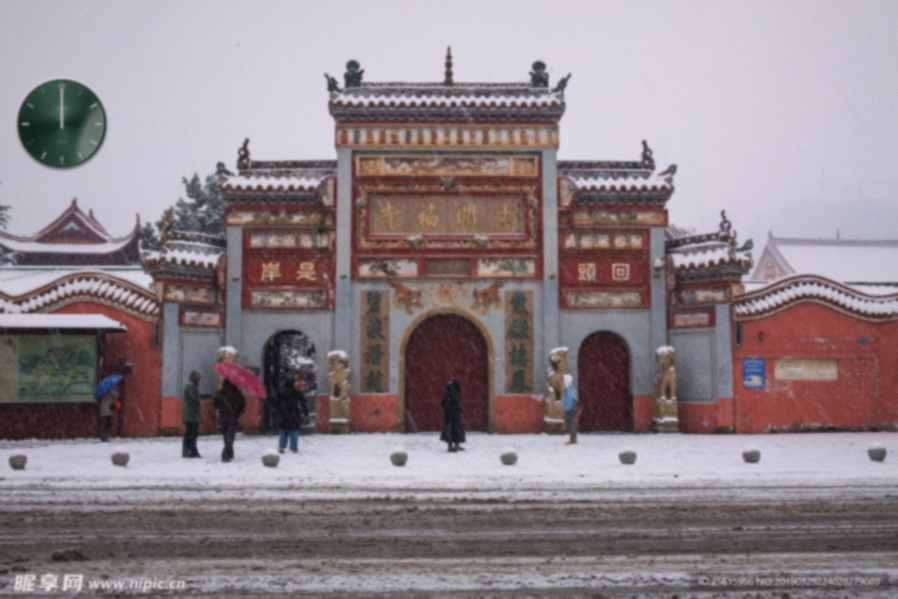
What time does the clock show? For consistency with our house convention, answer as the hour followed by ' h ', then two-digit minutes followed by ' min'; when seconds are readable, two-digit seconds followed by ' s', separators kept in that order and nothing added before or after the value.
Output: 12 h 00 min
